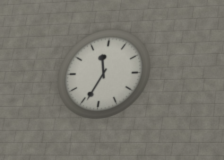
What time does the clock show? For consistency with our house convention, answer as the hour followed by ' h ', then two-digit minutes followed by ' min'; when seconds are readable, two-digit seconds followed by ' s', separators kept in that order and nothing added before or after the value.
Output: 11 h 34 min
